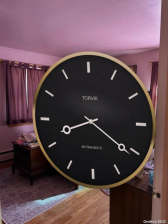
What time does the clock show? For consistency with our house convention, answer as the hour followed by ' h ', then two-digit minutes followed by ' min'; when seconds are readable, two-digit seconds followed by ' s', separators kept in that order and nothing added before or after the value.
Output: 8 h 21 min
